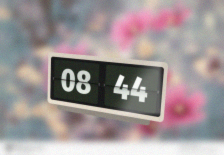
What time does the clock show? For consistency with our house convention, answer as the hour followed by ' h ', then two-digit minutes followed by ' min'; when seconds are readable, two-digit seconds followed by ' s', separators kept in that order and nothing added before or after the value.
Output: 8 h 44 min
